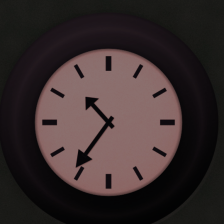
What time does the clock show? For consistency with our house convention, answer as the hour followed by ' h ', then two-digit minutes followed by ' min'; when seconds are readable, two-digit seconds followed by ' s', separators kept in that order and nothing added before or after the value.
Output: 10 h 36 min
